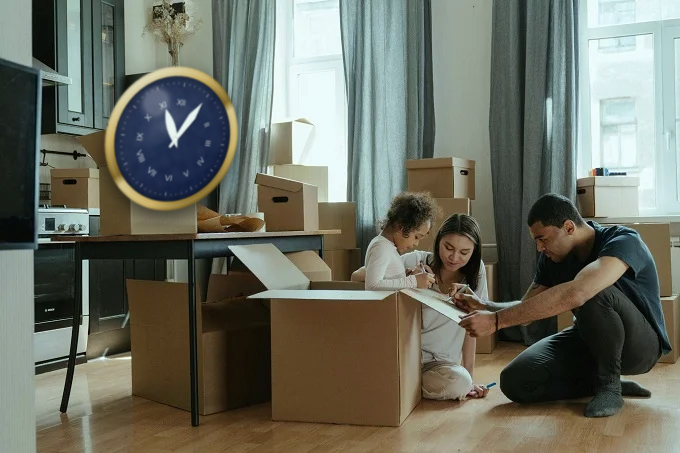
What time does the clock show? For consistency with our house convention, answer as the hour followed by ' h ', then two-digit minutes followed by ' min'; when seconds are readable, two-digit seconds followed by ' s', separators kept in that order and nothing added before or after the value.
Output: 11 h 05 min
